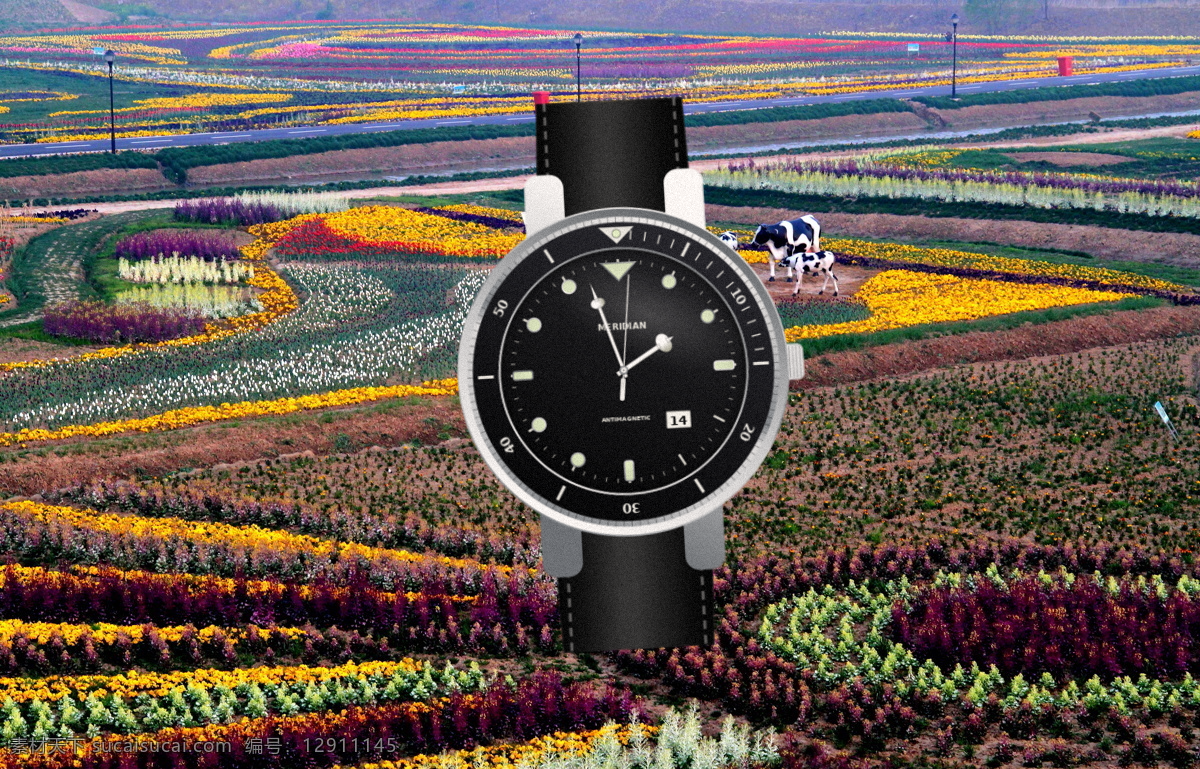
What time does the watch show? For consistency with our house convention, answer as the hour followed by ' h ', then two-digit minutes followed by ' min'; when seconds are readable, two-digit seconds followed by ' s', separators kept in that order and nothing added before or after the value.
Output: 1 h 57 min 01 s
